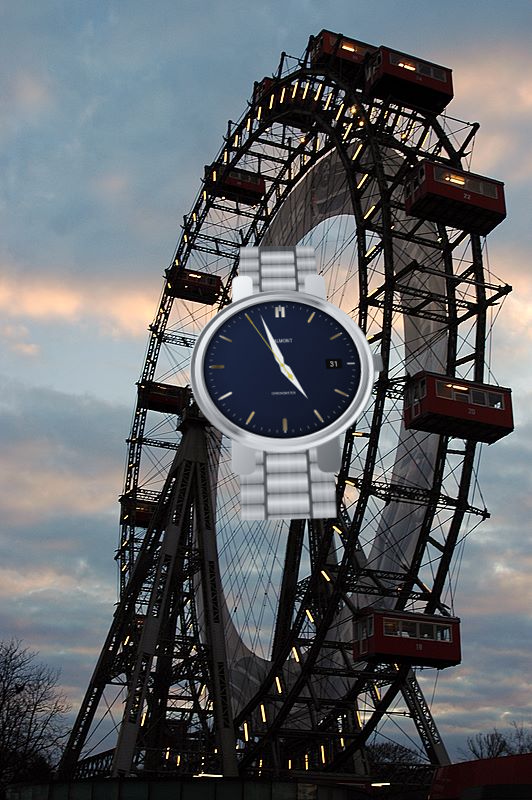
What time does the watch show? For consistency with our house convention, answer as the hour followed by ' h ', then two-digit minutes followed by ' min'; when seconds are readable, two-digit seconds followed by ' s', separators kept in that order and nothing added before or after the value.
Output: 4 h 56 min 55 s
